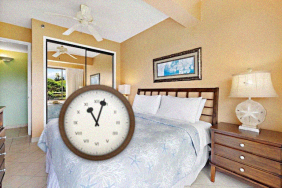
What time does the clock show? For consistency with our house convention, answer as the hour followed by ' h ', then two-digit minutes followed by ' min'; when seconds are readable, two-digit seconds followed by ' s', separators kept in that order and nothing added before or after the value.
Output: 11 h 03 min
